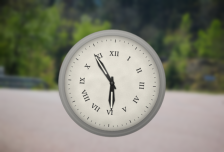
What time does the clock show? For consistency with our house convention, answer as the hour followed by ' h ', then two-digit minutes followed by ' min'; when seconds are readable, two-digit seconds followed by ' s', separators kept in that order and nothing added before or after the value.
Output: 5 h 54 min
